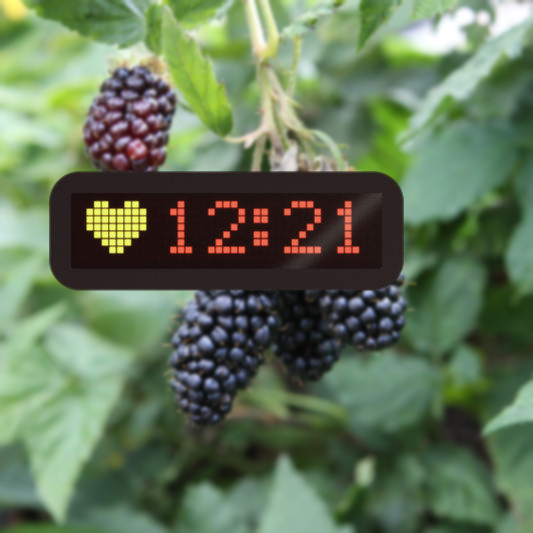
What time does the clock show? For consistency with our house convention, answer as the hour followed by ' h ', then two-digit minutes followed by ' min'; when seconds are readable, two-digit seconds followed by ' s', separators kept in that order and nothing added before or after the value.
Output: 12 h 21 min
